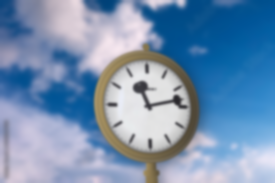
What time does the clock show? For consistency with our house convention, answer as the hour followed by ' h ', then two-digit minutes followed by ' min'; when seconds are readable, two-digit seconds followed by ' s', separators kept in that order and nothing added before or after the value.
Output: 11 h 13 min
